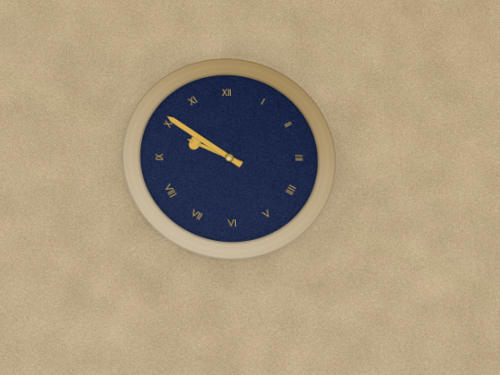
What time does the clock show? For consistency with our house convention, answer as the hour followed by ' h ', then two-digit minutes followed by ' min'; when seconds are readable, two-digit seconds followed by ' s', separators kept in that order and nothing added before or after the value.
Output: 9 h 51 min
